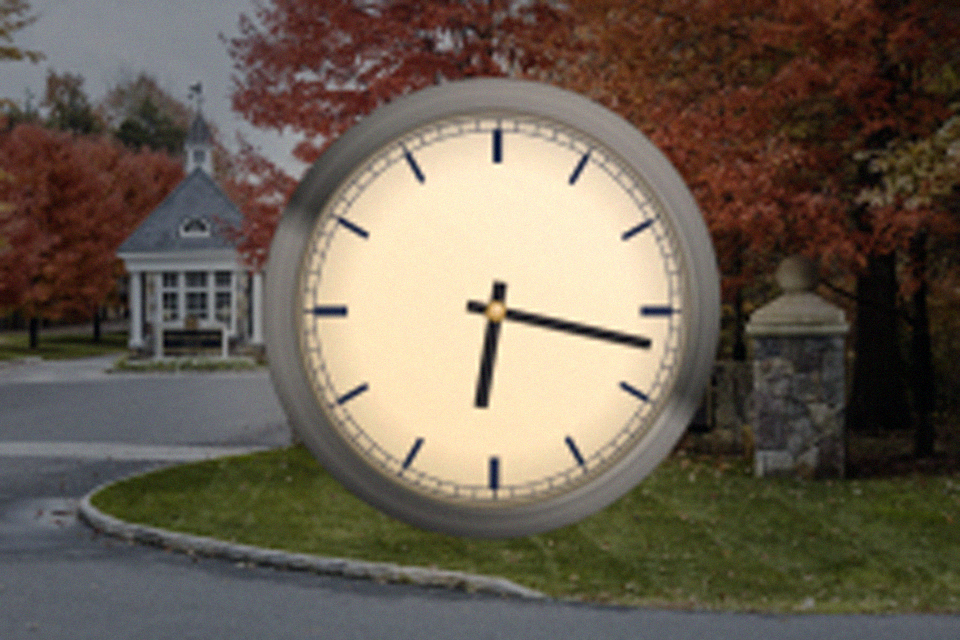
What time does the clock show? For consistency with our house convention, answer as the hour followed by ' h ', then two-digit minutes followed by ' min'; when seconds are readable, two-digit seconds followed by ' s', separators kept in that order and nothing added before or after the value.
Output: 6 h 17 min
